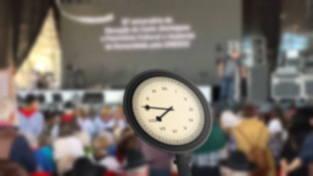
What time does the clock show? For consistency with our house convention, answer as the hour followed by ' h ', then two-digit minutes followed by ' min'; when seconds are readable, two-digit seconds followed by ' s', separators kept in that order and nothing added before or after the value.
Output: 7 h 46 min
